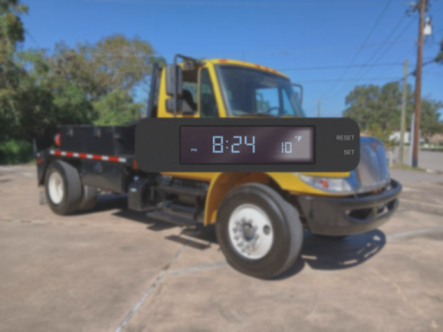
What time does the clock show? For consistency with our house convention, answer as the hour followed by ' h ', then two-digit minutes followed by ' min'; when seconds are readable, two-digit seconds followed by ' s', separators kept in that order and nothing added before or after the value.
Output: 8 h 24 min
